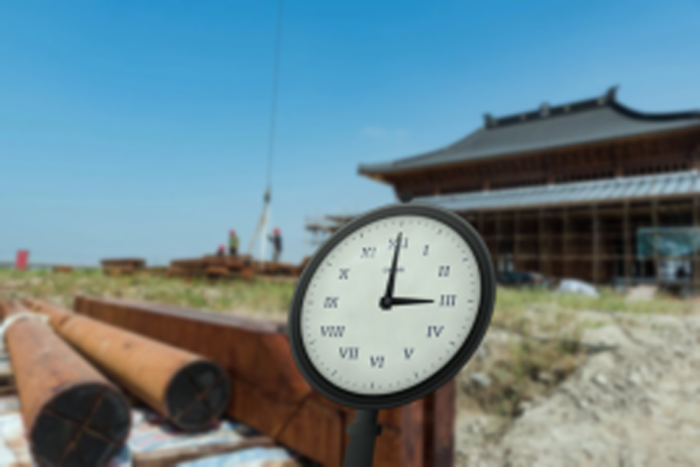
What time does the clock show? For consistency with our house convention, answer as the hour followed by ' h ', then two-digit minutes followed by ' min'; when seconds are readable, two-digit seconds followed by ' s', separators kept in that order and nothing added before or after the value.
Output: 3 h 00 min
